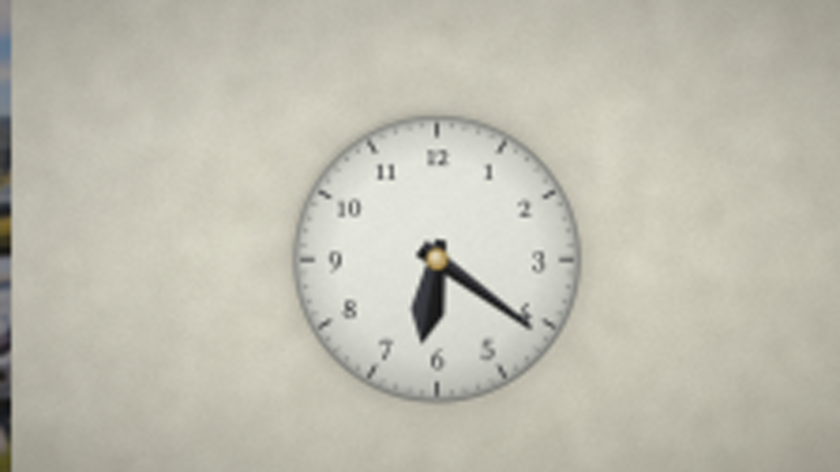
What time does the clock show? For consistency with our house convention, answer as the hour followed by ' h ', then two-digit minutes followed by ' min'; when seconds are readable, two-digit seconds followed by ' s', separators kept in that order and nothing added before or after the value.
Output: 6 h 21 min
